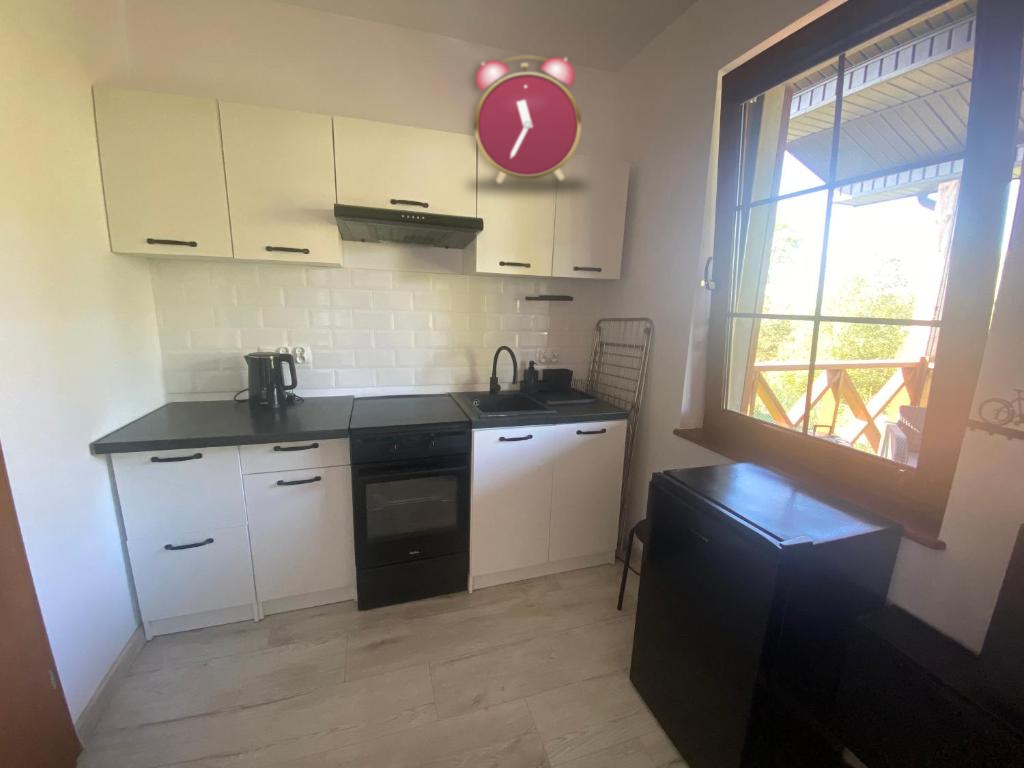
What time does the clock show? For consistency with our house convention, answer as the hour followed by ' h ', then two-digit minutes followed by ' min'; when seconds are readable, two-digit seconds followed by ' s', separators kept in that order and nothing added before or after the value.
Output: 11 h 35 min
